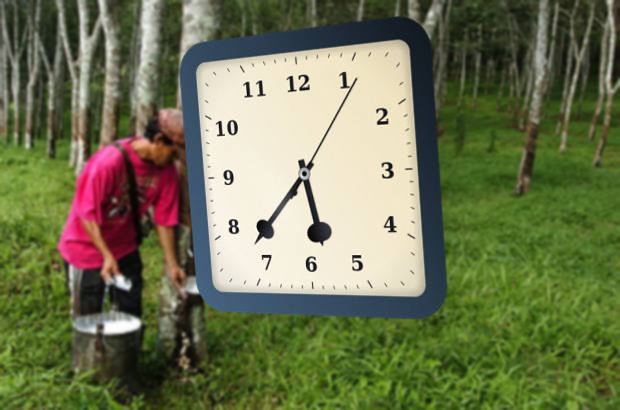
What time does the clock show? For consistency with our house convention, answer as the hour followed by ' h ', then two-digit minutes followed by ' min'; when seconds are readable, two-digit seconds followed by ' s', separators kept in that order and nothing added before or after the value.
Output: 5 h 37 min 06 s
